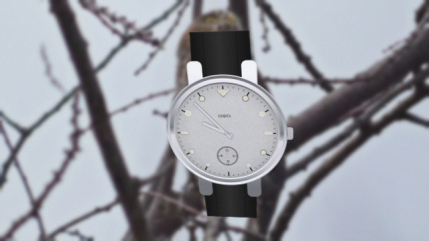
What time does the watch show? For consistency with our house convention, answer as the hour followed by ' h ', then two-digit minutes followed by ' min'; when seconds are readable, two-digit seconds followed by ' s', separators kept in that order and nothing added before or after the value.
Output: 9 h 53 min
